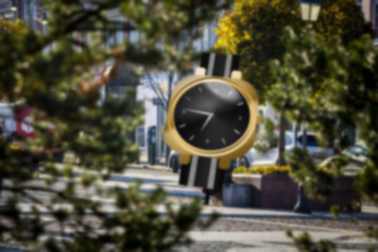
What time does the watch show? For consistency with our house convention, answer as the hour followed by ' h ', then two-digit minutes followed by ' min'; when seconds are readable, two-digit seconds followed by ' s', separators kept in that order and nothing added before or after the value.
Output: 6 h 46 min
